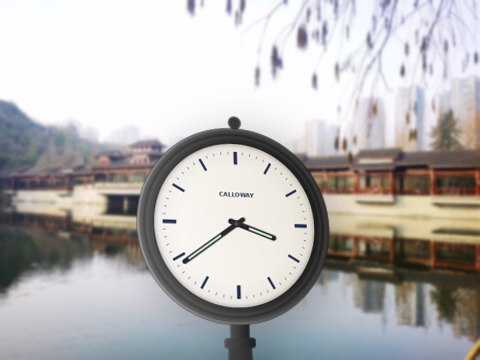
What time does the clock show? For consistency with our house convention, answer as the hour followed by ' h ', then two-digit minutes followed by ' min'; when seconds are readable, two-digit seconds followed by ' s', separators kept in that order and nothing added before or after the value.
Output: 3 h 39 min
